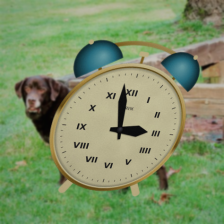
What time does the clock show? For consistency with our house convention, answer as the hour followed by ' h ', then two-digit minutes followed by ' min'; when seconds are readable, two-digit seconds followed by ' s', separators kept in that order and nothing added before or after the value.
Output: 2 h 58 min
